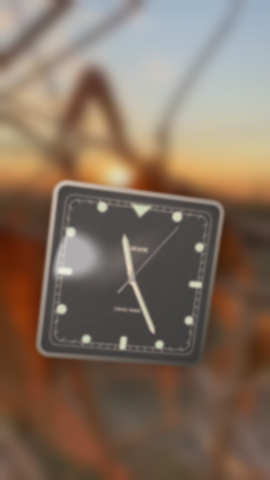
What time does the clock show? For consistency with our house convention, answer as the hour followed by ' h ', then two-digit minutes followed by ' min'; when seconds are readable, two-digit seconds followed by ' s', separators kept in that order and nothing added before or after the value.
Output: 11 h 25 min 06 s
